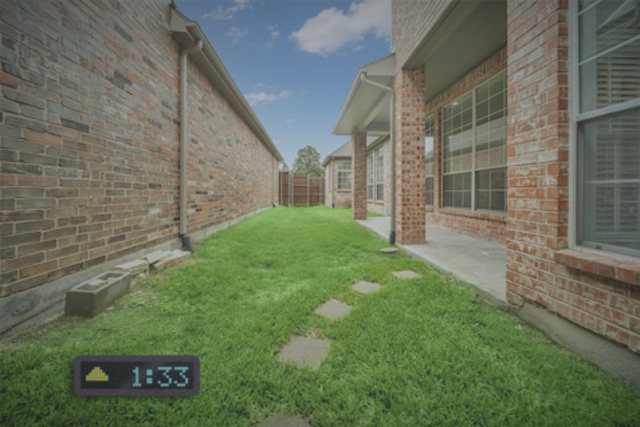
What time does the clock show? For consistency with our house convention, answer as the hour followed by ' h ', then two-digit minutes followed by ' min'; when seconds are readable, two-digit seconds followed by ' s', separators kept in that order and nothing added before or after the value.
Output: 1 h 33 min
